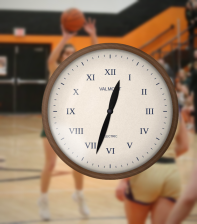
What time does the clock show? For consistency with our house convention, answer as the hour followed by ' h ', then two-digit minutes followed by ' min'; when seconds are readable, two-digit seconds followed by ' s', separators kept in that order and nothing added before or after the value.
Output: 12 h 33 min
